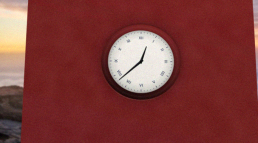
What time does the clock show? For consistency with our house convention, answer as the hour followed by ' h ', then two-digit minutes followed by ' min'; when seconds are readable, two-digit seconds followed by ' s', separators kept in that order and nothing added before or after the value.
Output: 12 h 38 min
